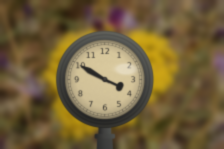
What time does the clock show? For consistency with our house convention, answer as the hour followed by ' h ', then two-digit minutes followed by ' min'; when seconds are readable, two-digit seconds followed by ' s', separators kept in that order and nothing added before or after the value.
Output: 3 h 50 min
